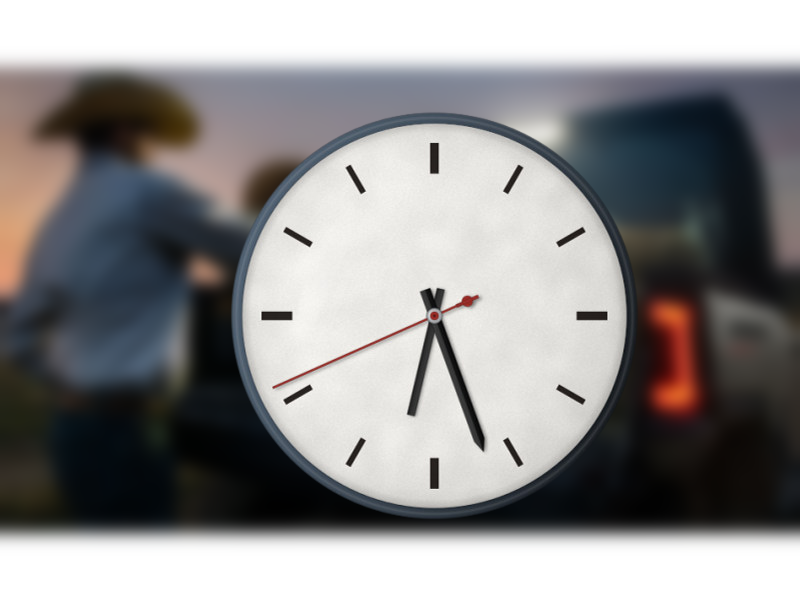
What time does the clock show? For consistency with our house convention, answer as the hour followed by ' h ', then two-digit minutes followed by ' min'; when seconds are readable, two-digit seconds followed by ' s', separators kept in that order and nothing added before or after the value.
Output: 6 h 26 min 41 s
